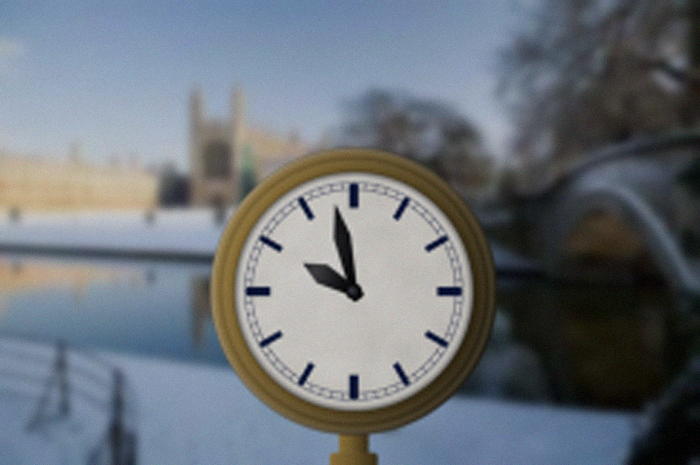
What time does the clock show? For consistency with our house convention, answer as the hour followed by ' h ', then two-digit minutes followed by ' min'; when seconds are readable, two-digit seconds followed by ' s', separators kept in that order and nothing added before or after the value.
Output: 9 h 58 min
